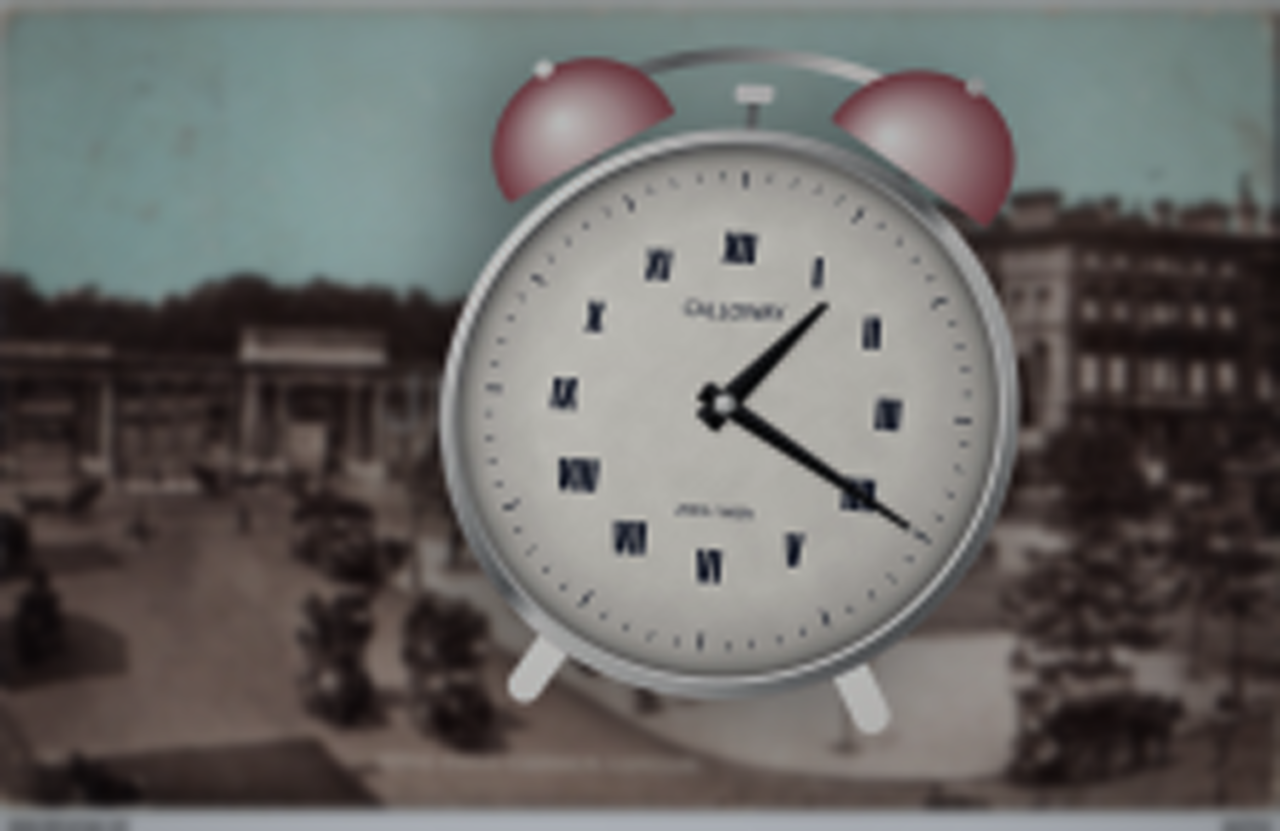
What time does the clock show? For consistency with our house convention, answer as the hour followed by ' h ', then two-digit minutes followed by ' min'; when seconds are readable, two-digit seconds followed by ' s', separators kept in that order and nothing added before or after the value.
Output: 1 h 20 min
